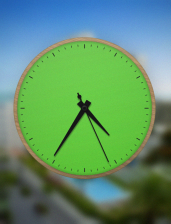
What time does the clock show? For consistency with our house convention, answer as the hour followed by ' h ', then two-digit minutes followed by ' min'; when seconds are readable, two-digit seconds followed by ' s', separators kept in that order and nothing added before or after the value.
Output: 4 h 35 min 26 s
